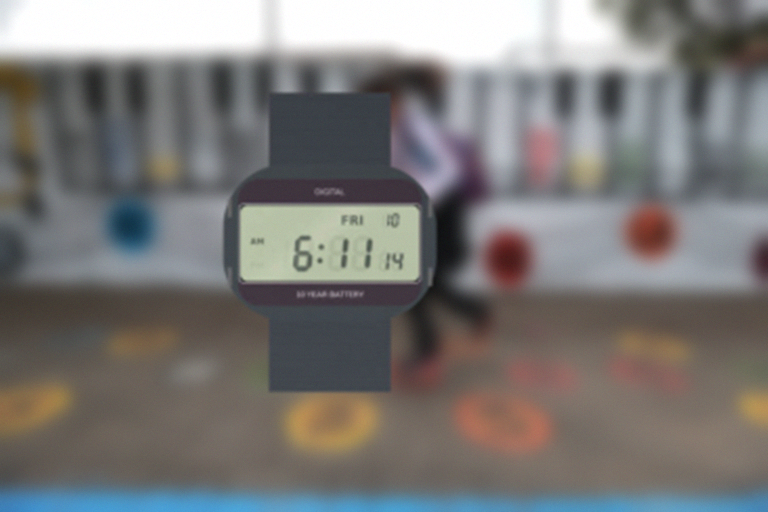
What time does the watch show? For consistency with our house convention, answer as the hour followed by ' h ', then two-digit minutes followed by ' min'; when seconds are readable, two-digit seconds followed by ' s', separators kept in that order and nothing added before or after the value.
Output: 6 h 11 min 14 s
